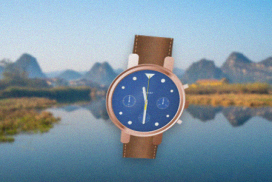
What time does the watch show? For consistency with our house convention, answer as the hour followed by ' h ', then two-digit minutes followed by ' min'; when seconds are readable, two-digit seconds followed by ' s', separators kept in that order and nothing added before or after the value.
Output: 11 h 30 min
